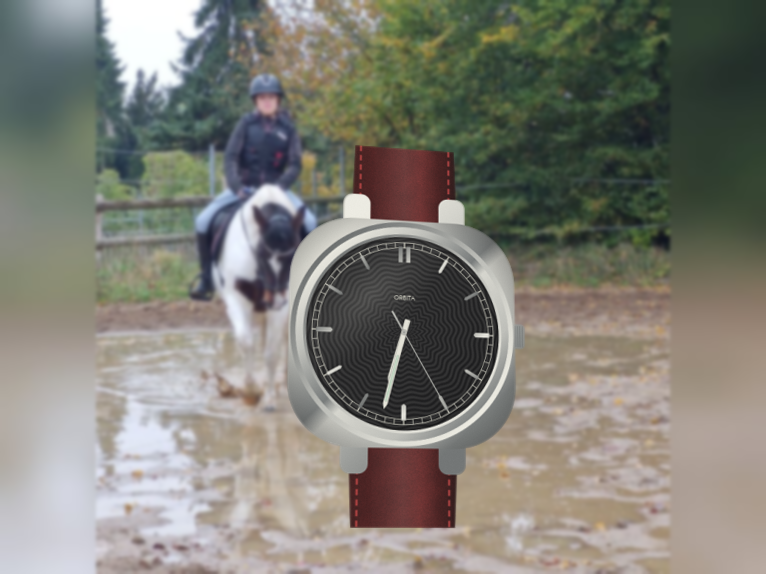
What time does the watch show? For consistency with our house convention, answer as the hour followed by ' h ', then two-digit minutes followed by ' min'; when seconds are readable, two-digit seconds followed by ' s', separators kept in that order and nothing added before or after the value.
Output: 6 h 32 min 25 s
